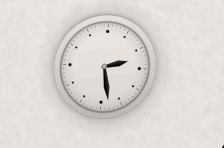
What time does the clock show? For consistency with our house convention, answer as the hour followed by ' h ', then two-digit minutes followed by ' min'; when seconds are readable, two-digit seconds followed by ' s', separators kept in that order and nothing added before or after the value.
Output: 2 h 28 min
